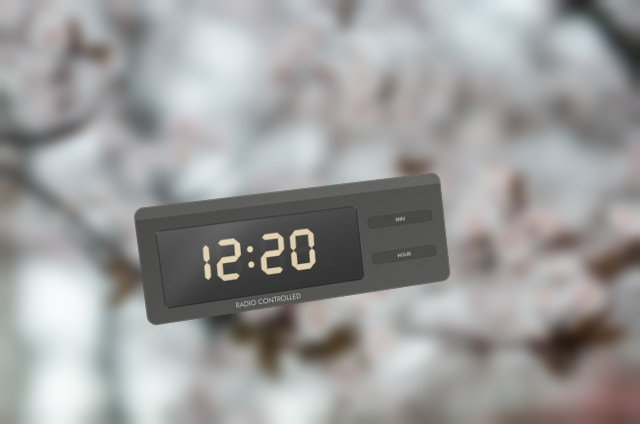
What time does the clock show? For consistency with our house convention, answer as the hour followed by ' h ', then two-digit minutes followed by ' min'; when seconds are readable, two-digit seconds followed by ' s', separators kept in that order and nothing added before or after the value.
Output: 12 h 20 min
